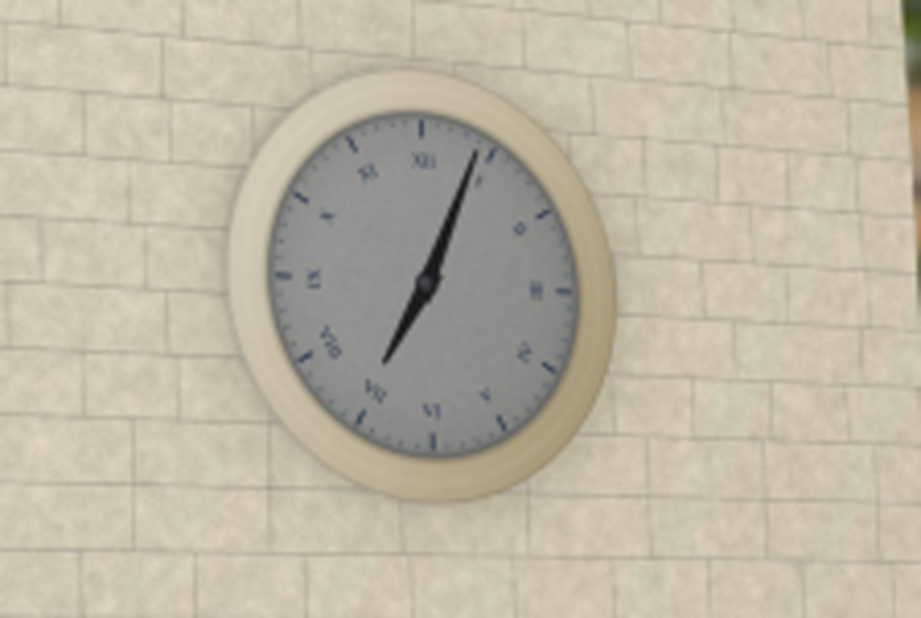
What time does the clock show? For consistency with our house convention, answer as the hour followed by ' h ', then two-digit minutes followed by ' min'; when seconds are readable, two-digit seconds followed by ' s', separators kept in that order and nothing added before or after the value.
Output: 7 h 04 min
